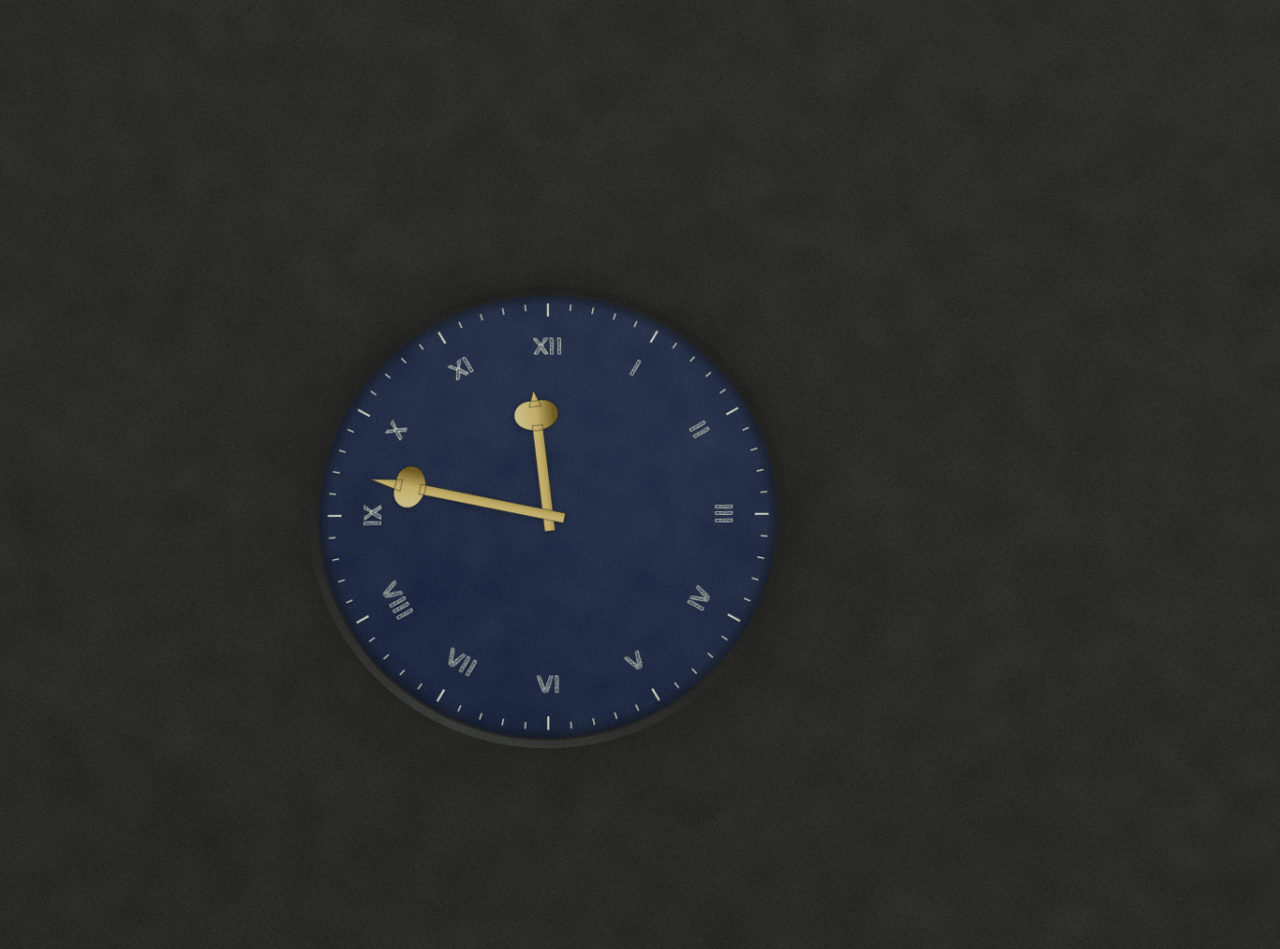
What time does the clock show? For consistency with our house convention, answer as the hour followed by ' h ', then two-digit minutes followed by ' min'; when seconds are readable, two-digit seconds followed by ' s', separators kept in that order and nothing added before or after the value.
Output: 11 h 47 min
